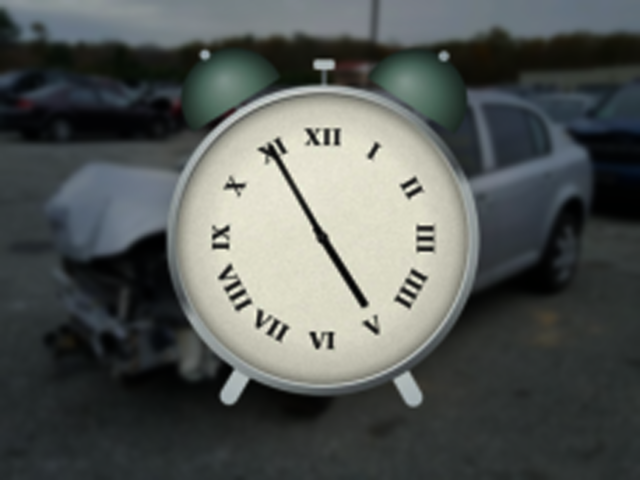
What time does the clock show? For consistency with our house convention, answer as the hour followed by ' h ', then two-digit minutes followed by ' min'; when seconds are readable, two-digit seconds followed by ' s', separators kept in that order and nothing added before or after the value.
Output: 4 h 55 min
